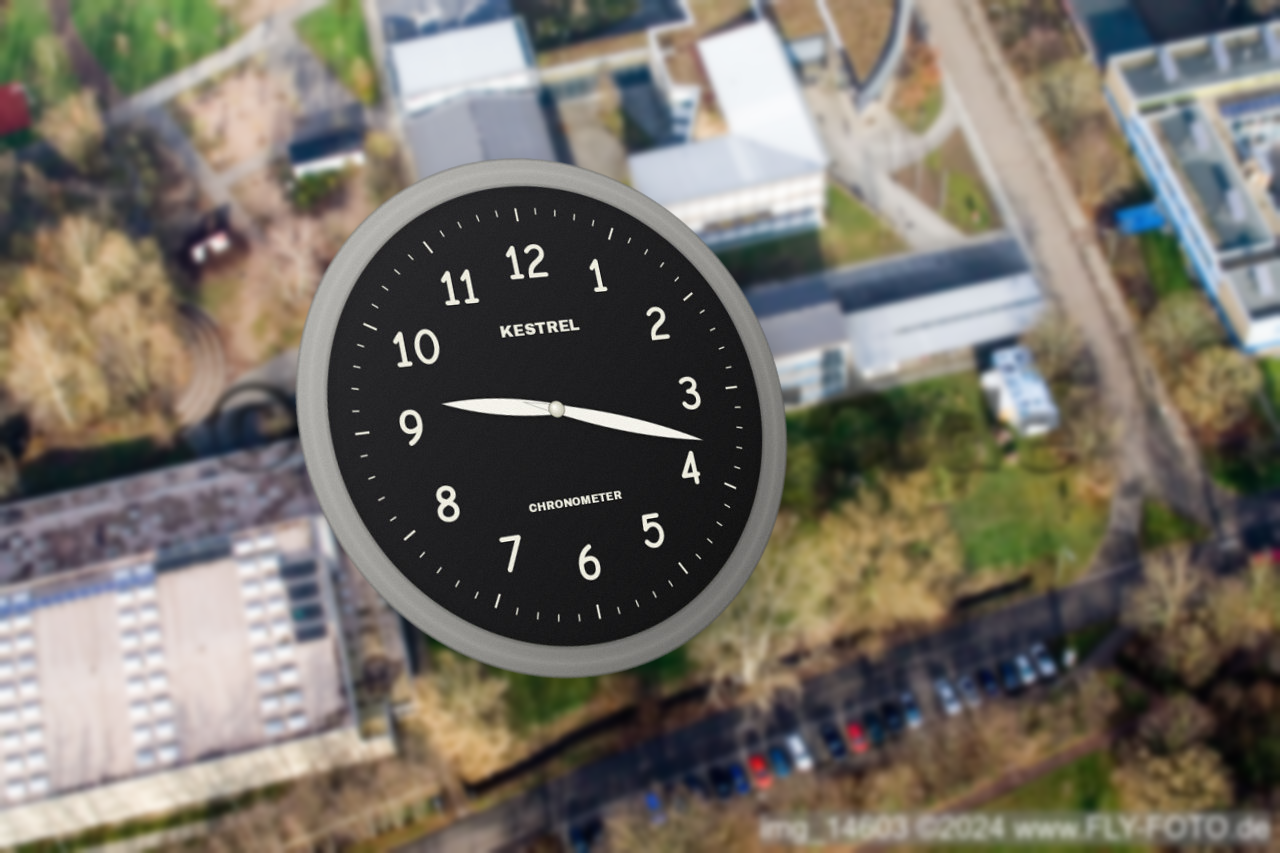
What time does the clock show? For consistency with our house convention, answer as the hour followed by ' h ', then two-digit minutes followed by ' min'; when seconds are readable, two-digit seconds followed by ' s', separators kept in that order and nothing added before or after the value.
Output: 9 h 18 min
